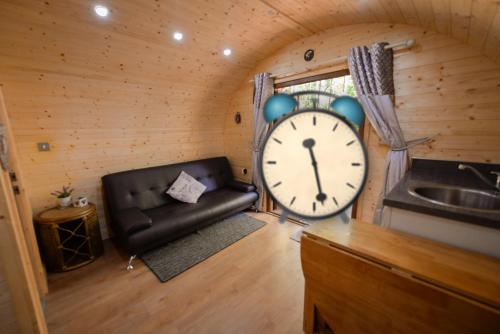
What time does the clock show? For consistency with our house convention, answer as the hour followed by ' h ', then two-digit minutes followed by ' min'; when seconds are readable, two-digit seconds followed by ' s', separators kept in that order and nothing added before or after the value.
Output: 11 h 28 min
